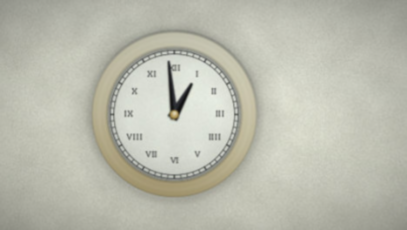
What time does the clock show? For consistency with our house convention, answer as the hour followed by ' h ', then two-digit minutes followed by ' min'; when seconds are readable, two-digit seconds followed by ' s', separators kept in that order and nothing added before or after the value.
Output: 12 h 59 min
